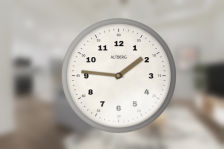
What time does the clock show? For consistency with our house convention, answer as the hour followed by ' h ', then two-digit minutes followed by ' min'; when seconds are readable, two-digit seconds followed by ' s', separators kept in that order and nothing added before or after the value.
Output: 1 h 46 min
